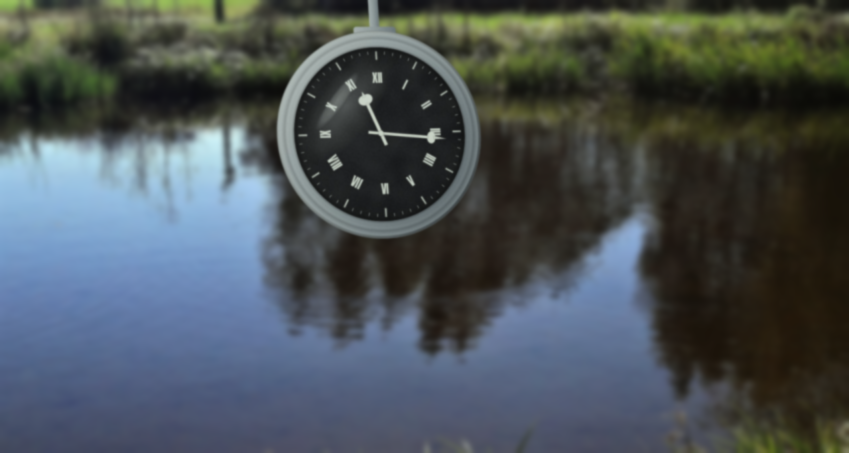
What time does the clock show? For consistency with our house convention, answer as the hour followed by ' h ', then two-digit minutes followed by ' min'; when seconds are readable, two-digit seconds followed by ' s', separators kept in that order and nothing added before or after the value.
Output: 11 h 16 min
